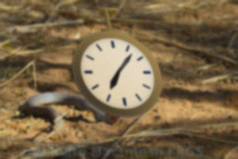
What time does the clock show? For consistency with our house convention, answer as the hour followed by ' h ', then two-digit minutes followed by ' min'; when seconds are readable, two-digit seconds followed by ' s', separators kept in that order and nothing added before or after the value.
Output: 7 h 07 min
